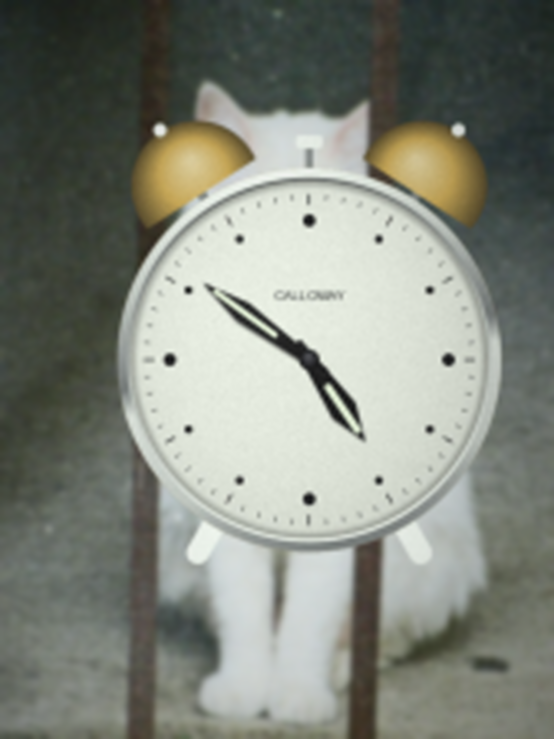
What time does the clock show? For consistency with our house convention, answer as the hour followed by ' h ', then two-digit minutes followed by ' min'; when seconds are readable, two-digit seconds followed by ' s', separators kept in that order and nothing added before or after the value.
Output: 4 h 51 min
